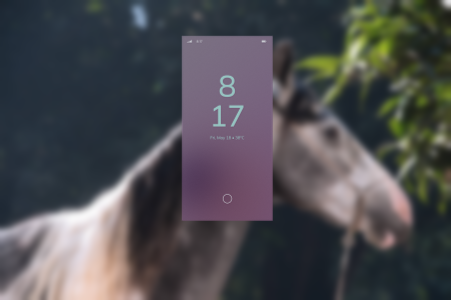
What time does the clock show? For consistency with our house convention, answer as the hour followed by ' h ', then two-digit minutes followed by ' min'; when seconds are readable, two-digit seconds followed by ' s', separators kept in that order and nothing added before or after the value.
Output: 8 h 17 min
